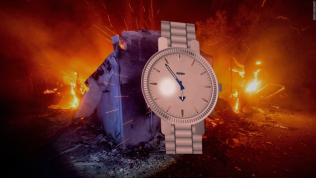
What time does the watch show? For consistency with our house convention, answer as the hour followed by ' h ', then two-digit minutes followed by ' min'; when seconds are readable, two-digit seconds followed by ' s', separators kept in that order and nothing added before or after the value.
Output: 5 h 54 min
